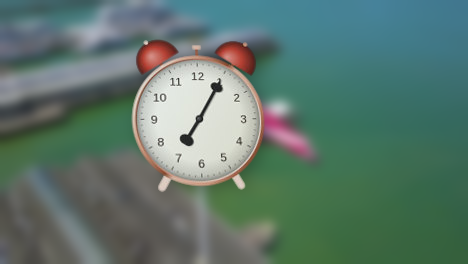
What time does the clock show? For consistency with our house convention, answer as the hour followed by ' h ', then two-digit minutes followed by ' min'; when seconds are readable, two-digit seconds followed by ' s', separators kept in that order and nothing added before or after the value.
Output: 7 h 05 min
